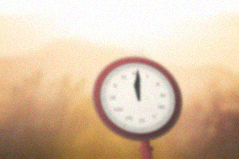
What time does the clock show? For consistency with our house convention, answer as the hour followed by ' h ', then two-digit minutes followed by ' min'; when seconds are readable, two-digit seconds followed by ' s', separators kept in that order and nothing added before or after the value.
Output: 12 h 01 min
